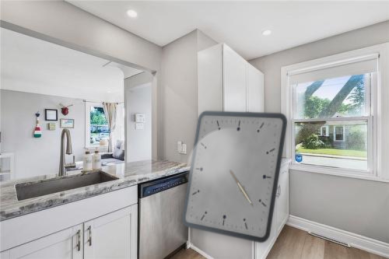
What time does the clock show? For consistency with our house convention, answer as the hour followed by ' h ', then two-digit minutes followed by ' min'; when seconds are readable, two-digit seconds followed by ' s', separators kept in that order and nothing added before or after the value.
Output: 4 h 22 min
